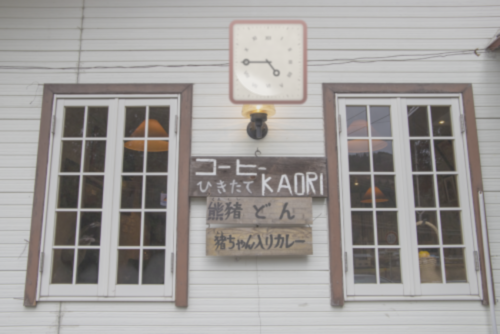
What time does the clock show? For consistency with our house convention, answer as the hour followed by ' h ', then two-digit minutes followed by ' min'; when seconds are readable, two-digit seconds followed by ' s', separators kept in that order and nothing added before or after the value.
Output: 4 h 45 min
